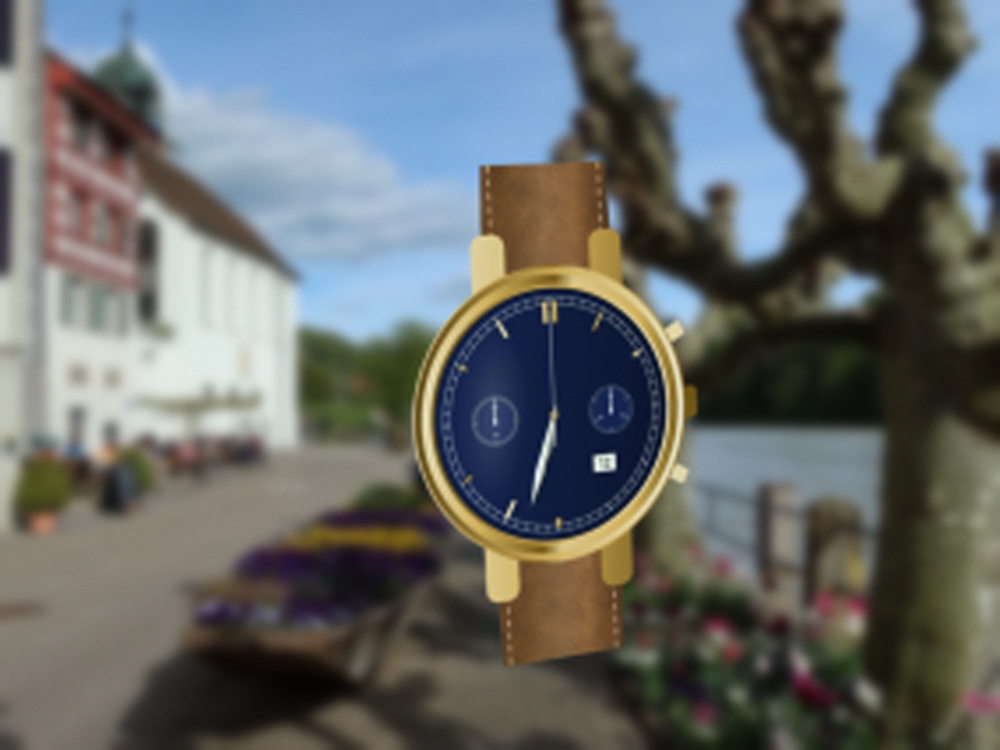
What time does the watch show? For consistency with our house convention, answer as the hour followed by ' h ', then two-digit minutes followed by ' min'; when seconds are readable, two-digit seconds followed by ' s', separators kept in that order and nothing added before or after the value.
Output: 6 h 33 min
